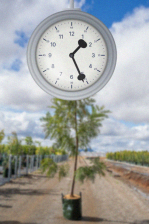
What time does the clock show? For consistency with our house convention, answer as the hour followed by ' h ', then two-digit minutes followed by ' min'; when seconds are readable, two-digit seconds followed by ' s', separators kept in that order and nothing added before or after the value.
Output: 1 h 26 min
